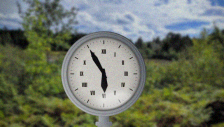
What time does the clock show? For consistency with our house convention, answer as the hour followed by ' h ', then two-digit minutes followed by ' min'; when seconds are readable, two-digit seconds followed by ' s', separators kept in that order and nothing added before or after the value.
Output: 5 h 55 min
